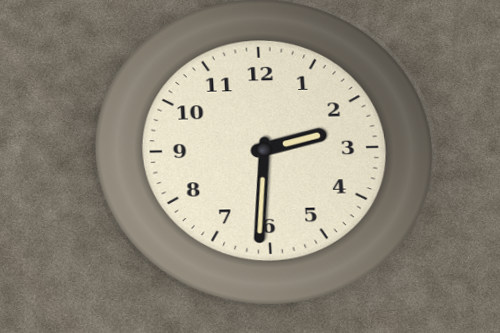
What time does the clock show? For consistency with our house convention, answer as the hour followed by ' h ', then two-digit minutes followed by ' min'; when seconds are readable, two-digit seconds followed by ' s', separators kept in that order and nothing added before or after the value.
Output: 2 h 31 min
